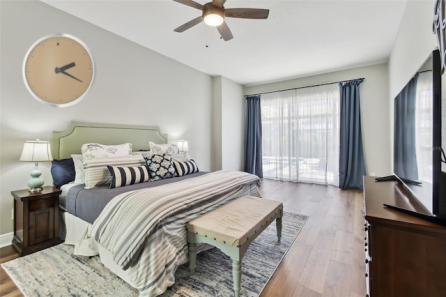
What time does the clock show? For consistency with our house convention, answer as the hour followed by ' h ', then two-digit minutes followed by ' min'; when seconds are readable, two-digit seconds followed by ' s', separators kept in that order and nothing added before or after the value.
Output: 2 h 20 min
